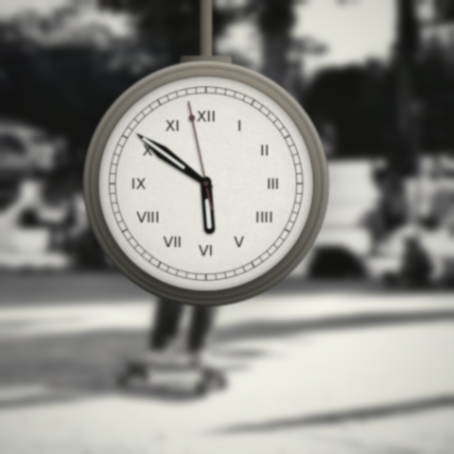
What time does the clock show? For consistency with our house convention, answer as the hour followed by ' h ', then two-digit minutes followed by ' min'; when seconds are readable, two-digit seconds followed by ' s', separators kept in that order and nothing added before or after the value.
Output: 5 h 50 min 58 s
